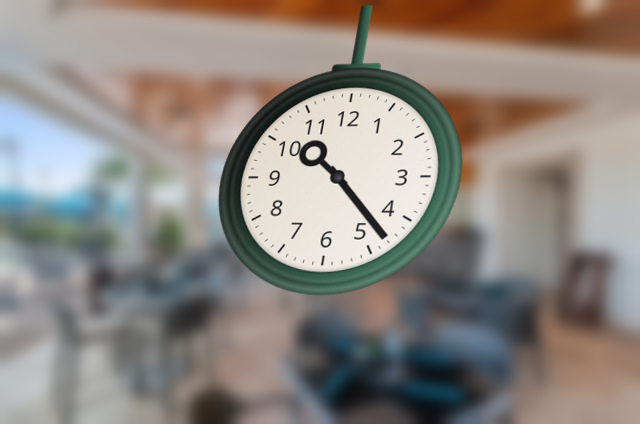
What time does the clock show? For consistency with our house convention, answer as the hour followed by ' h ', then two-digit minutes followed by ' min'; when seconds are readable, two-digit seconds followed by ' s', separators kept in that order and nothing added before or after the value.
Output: 10 h 23 min
